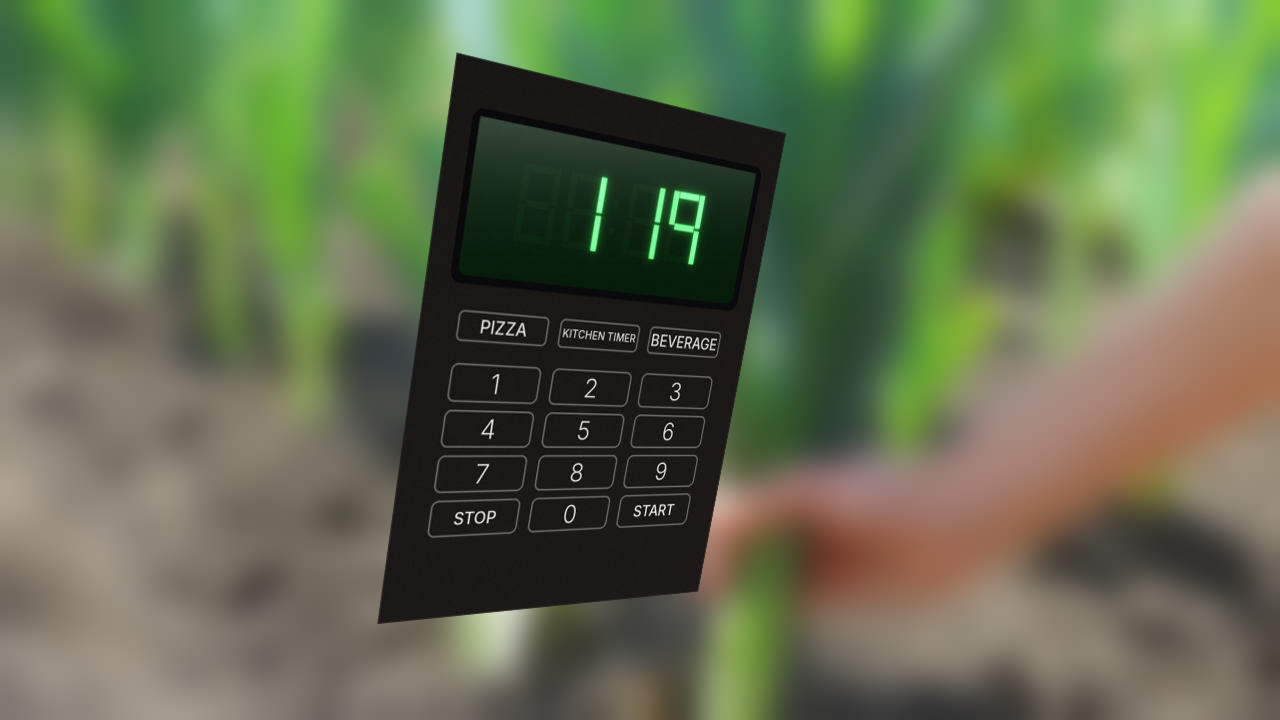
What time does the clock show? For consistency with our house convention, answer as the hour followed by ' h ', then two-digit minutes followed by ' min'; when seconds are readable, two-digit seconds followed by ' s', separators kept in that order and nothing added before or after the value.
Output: 1 h 19 min
